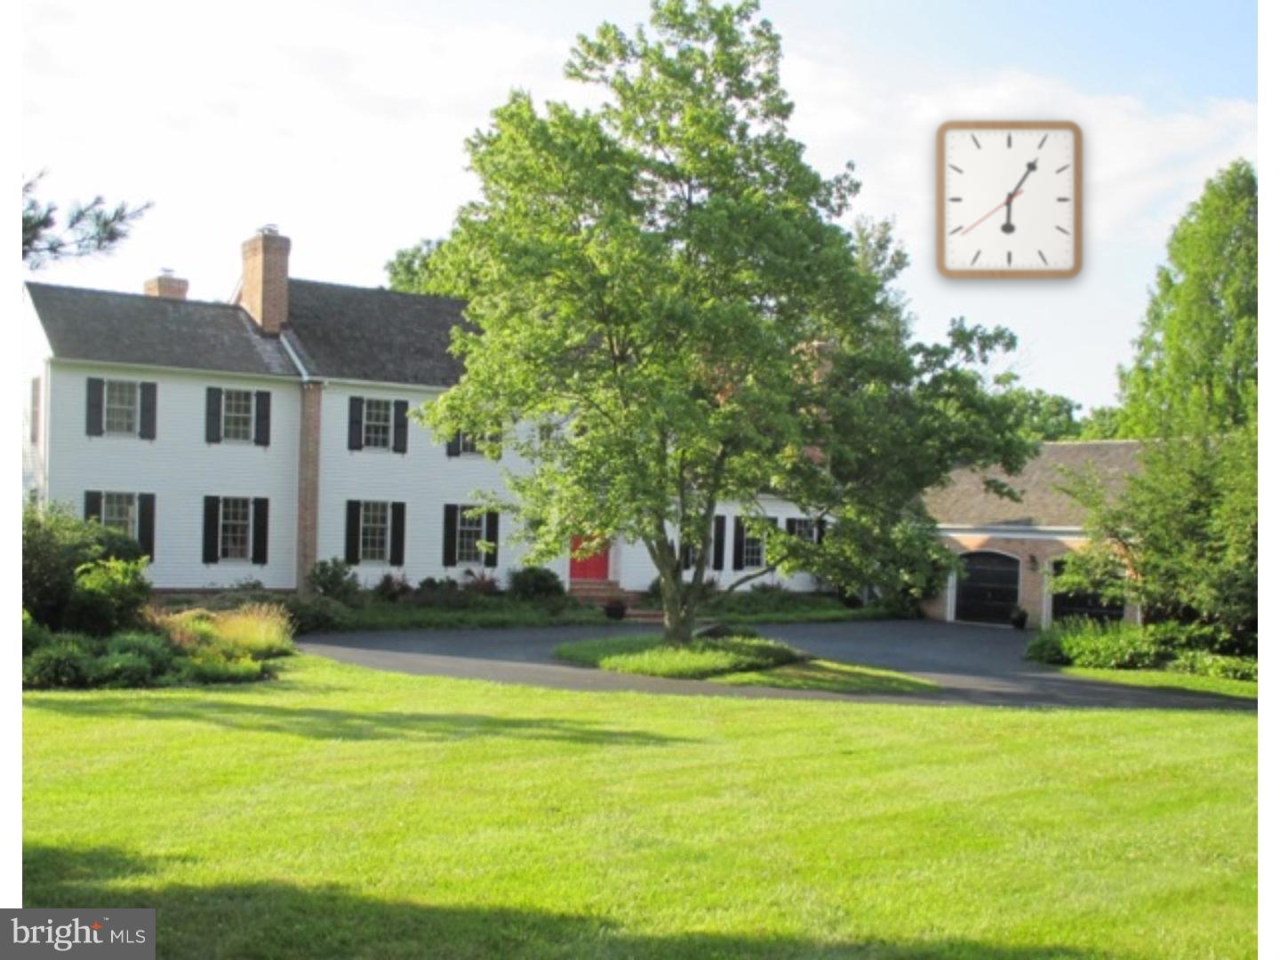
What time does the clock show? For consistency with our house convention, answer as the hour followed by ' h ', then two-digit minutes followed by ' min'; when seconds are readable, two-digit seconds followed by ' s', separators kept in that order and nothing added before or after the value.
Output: 6 h 05 min 39 s
